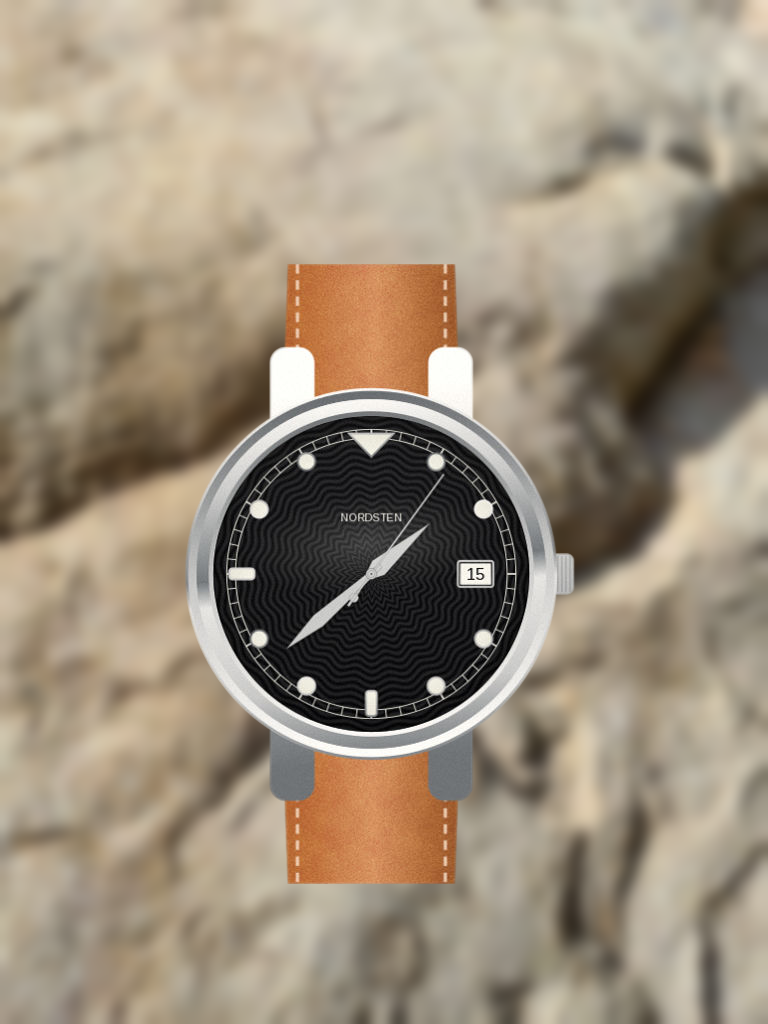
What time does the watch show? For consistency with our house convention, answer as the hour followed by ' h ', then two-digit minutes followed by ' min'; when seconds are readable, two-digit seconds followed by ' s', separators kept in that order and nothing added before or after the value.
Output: 1 h 38 min 06 s
